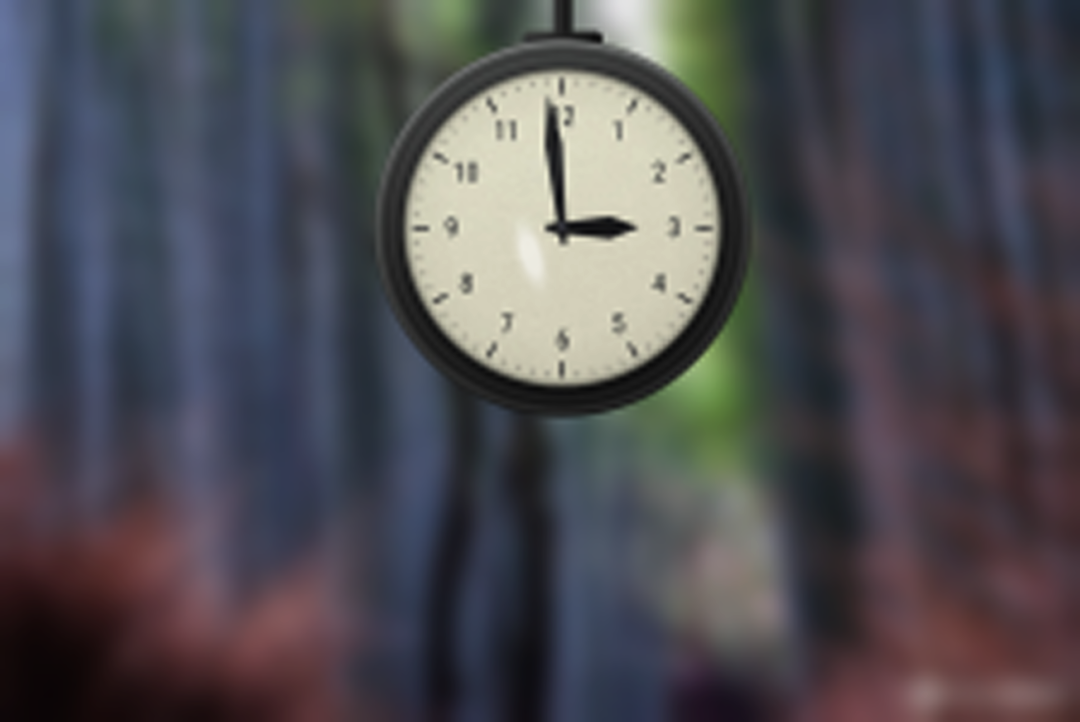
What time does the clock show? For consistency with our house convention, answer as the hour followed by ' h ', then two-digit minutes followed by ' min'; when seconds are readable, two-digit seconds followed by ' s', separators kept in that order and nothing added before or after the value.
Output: 2 h 59 min
